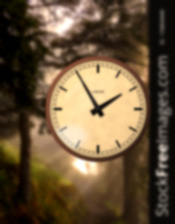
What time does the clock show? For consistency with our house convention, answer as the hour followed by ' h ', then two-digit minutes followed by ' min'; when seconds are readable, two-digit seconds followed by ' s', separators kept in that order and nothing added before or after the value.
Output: 1 h 55 min
